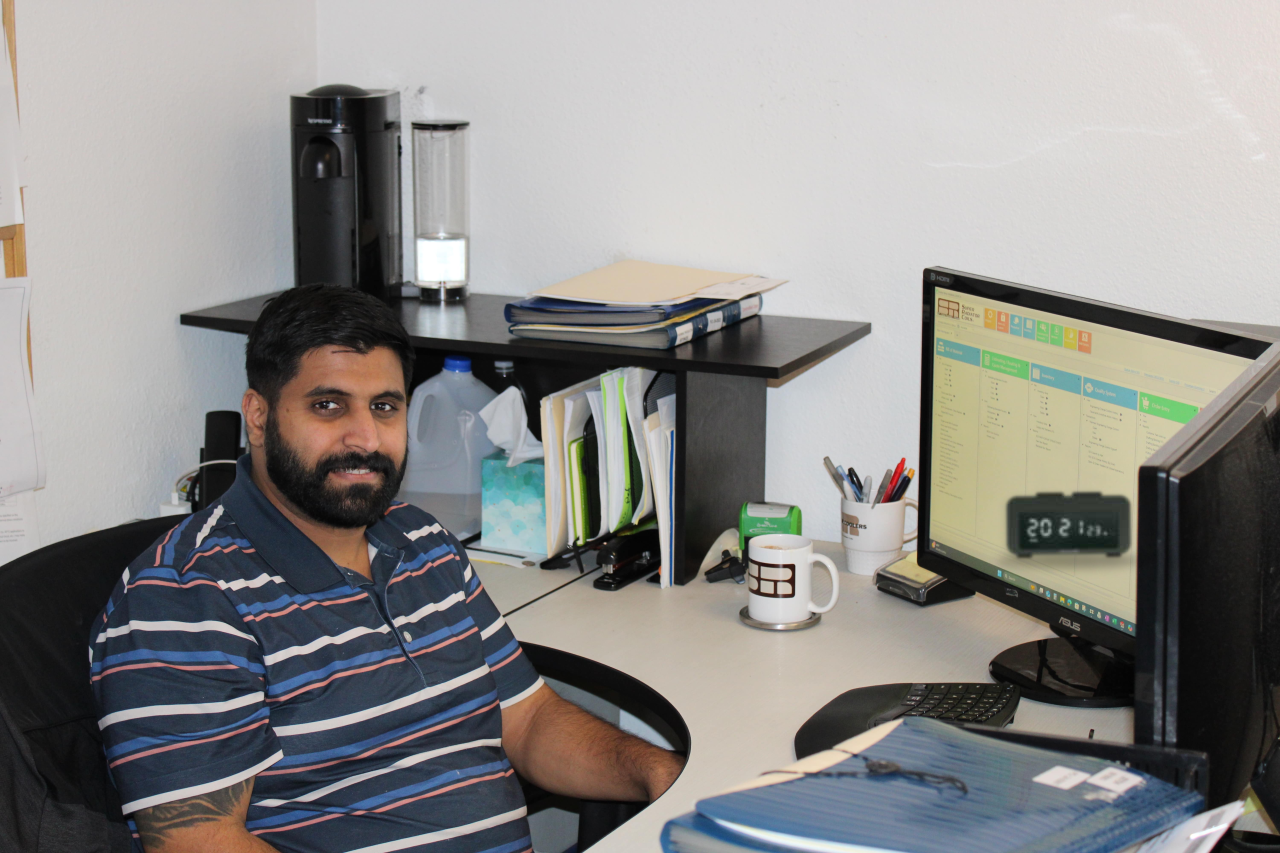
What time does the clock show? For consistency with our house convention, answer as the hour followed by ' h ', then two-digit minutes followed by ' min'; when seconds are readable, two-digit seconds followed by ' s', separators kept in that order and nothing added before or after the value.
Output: 20 h 21 min
